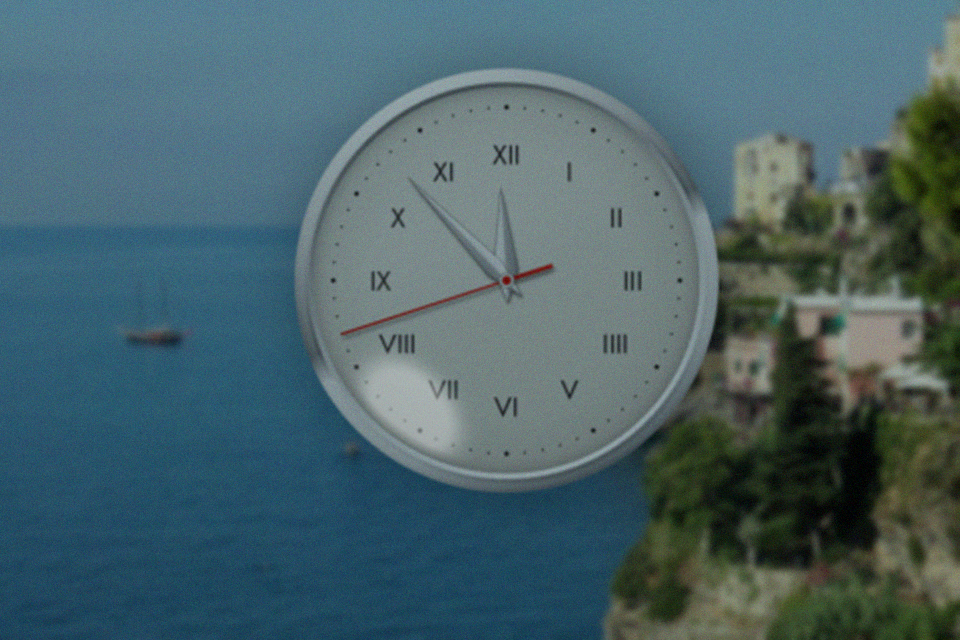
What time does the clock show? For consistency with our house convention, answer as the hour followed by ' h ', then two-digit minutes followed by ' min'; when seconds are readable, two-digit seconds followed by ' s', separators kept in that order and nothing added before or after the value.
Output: 11 h 52 min 42 s
